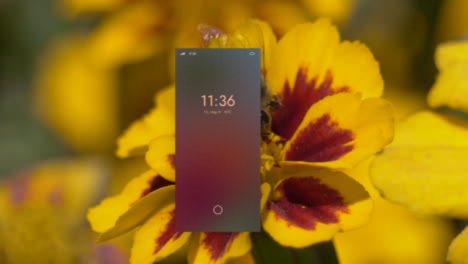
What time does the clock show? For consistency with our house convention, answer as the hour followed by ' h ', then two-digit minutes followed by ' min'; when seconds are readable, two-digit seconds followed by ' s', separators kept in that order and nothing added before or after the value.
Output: 11 h 36 min
